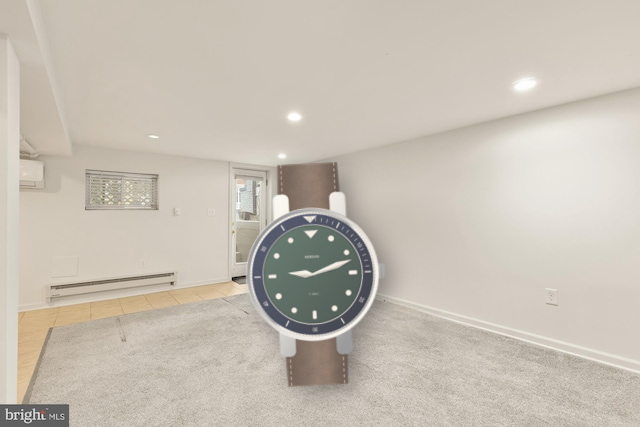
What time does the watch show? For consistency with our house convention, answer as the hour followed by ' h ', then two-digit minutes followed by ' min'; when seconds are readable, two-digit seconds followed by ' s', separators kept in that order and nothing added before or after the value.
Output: 9 h 12 min
